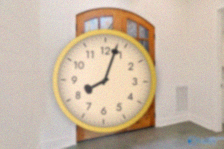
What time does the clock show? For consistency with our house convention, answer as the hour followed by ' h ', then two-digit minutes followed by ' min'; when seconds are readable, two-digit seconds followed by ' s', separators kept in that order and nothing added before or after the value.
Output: 8 h 03 min
